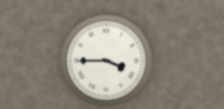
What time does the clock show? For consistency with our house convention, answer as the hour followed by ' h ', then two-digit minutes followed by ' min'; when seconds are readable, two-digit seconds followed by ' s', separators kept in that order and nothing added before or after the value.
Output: 3 h 45 min
